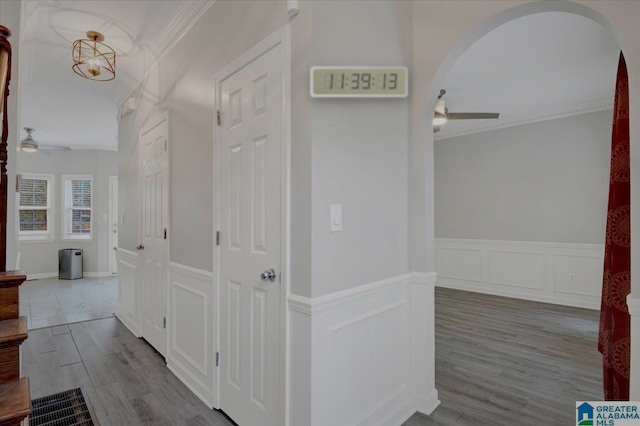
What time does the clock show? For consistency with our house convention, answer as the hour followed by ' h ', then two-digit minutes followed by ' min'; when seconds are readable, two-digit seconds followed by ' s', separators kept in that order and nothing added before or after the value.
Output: 11 h 39 min 13 s
